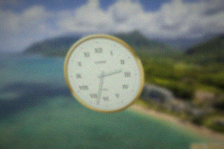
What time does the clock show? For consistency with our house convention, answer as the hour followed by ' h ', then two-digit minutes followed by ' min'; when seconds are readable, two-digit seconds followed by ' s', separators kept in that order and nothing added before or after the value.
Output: 2 h 33 min
